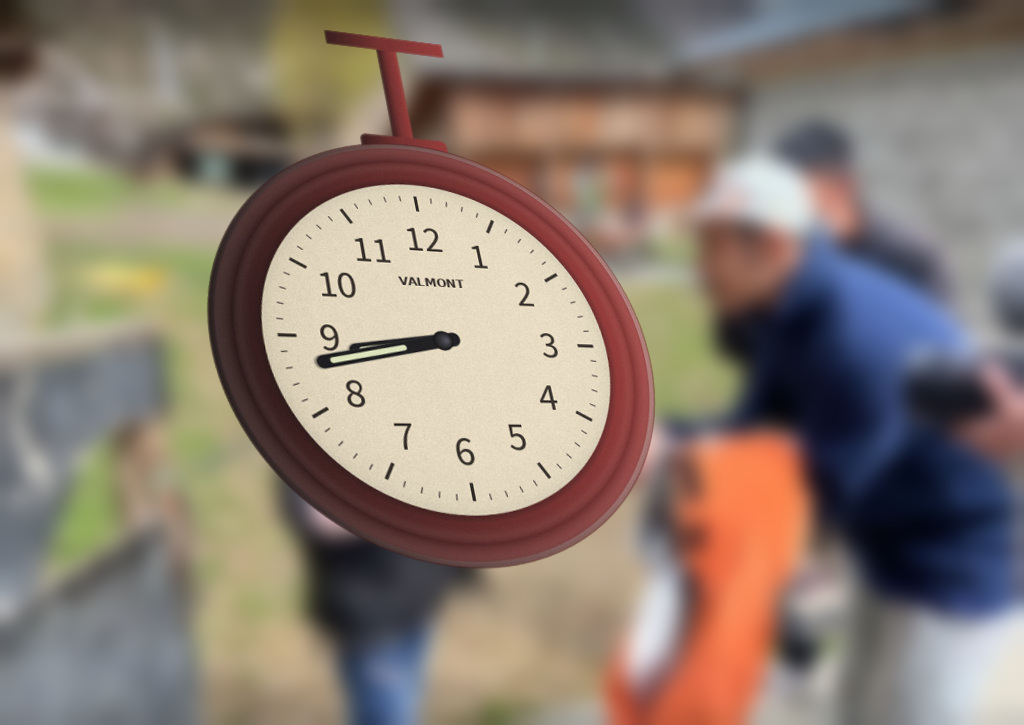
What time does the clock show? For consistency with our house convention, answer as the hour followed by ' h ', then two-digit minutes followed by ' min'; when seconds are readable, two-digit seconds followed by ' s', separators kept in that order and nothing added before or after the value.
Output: 8 h 43 min
